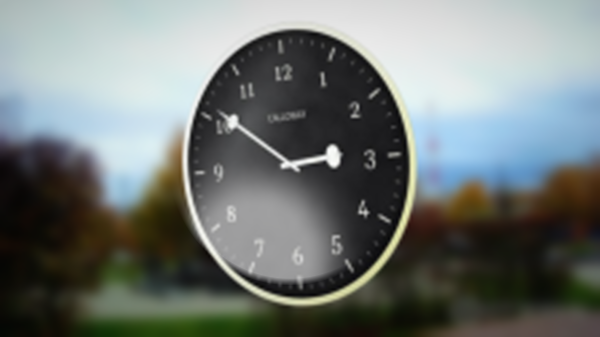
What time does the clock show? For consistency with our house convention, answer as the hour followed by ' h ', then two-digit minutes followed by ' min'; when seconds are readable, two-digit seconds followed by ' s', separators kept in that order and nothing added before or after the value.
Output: 2 h 51 min
